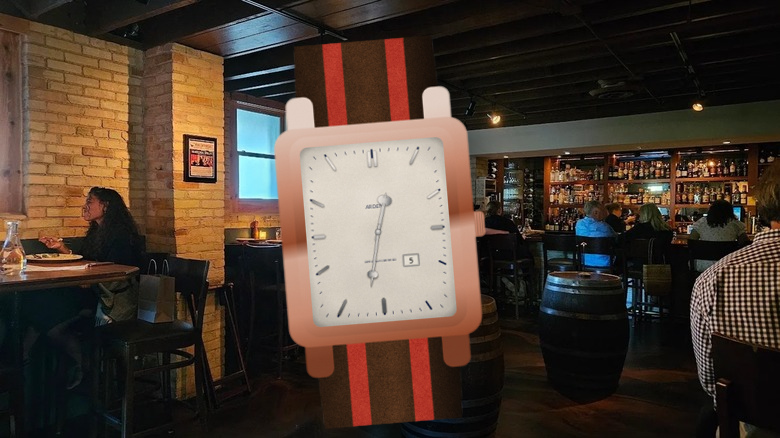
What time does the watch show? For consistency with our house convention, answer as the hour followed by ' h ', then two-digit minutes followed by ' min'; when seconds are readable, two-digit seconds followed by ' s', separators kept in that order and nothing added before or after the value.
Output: 12 h 32 min
